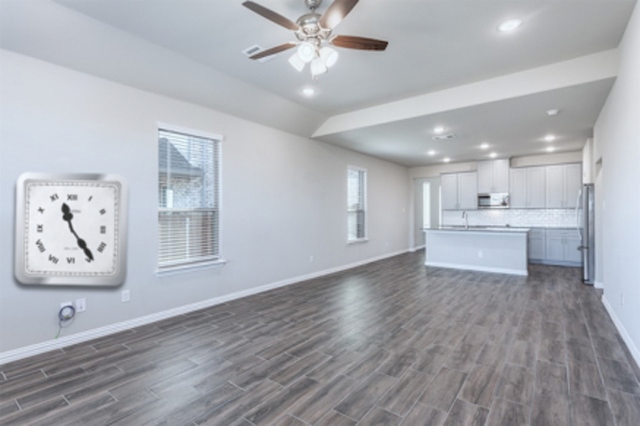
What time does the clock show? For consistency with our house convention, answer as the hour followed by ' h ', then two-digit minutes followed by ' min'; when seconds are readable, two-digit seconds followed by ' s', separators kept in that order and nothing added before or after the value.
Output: 11 h 24 min
